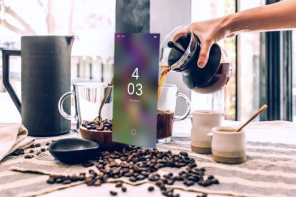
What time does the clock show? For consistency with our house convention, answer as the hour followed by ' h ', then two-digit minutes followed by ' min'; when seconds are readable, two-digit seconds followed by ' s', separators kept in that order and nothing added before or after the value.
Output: 4 h 03 min
